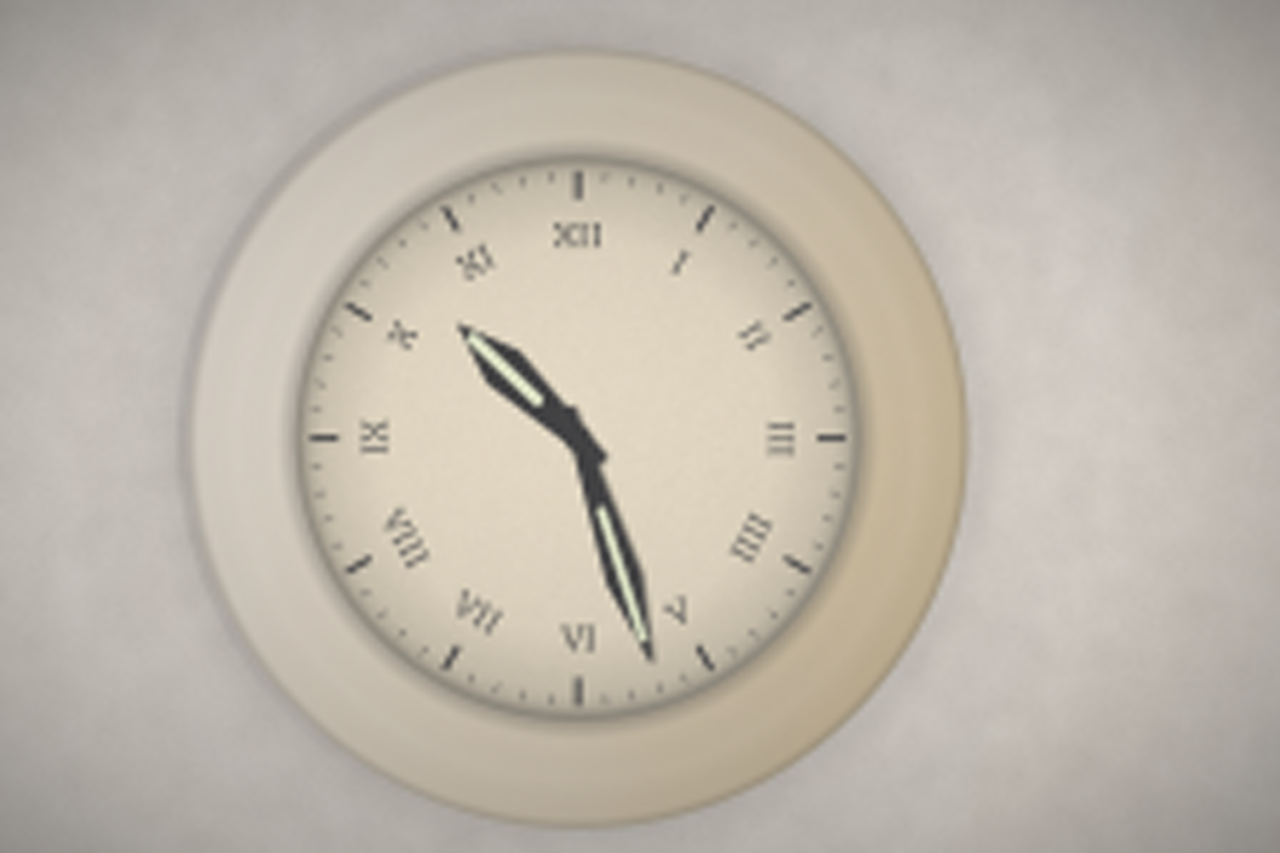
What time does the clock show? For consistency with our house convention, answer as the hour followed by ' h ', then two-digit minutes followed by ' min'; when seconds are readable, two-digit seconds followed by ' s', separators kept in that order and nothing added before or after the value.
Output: 10 h 27 min
